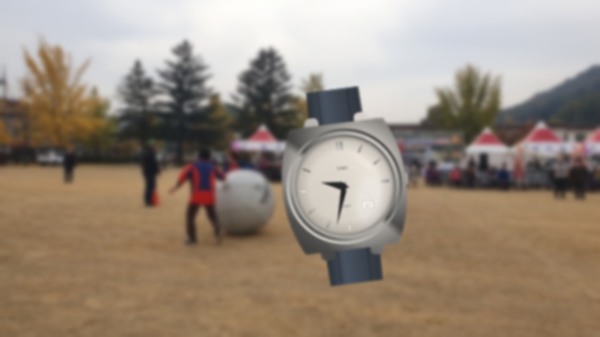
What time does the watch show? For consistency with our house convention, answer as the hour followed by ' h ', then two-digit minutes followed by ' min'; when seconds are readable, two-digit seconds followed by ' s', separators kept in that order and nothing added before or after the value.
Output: 9 h 33 min
